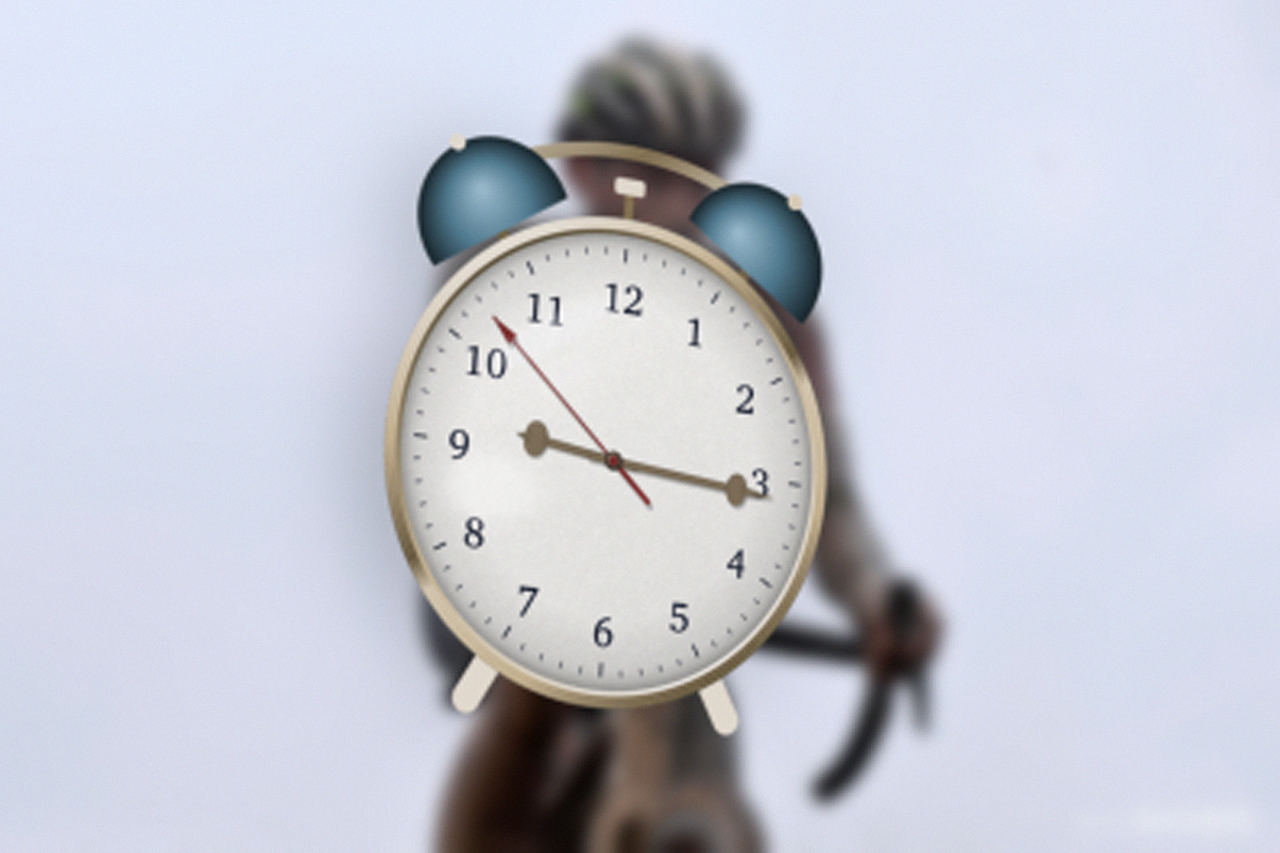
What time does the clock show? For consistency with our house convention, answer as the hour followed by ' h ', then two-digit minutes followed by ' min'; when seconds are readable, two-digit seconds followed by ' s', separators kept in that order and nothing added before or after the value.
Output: 9 h 15 min 52 s
